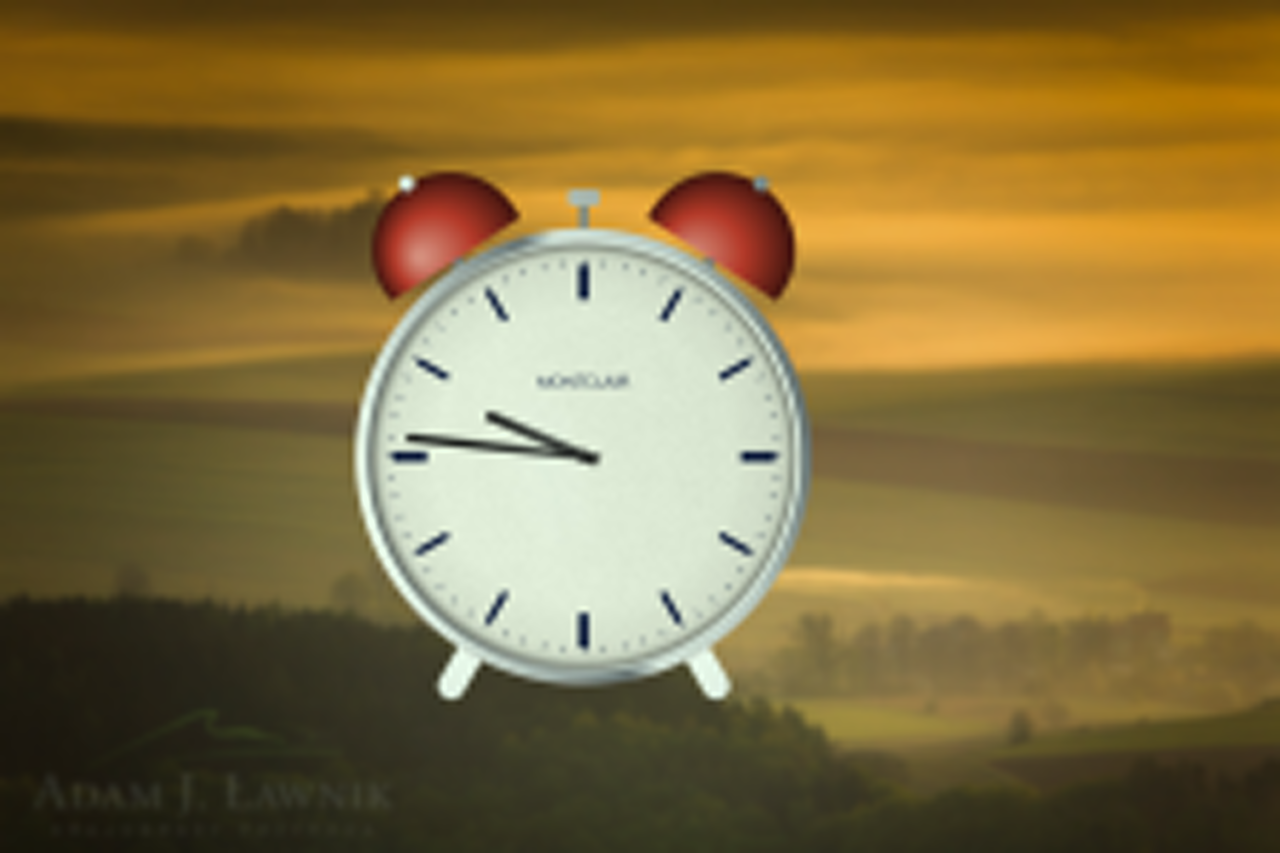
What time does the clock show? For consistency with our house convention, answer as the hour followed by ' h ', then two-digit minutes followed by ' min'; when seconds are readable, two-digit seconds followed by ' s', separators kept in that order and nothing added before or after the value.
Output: 9 h 46 min
